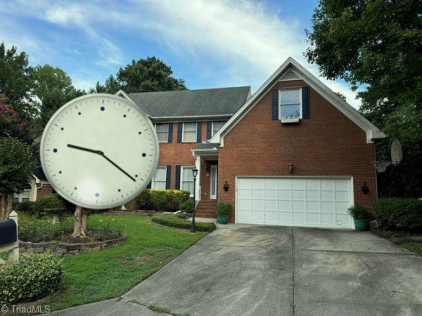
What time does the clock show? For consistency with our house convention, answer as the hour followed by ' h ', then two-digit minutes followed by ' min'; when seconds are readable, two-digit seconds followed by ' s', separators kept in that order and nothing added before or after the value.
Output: 9 h 21 min
